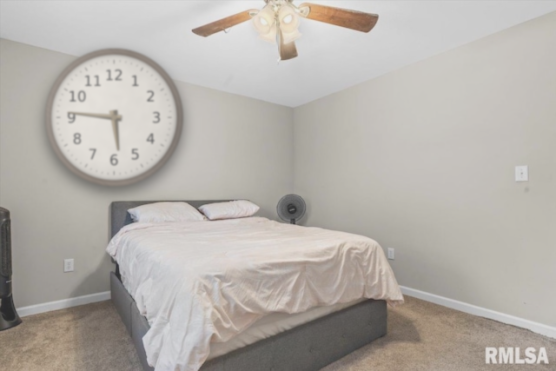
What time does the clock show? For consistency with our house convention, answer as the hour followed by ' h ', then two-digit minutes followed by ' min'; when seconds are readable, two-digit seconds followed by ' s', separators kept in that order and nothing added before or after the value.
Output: 5 h 46 min
